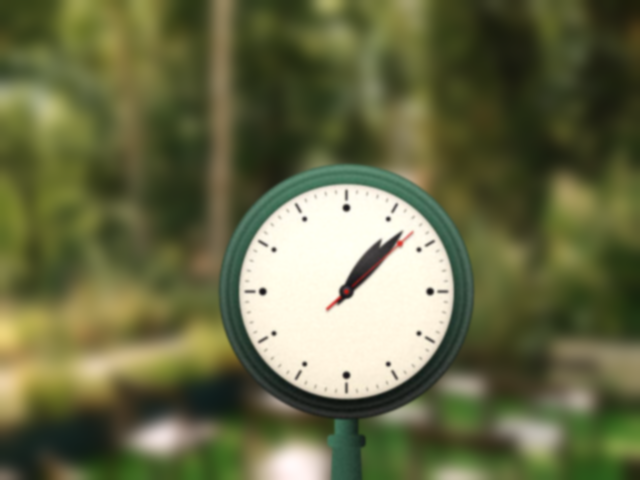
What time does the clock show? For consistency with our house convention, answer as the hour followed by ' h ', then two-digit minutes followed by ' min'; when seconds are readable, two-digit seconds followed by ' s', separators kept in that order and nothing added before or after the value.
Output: 1 h 07 min 08 s
